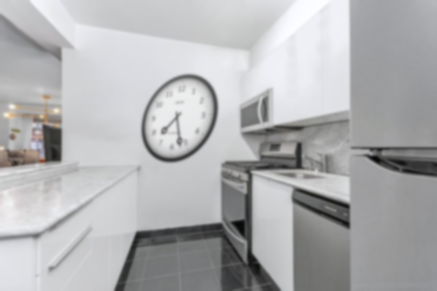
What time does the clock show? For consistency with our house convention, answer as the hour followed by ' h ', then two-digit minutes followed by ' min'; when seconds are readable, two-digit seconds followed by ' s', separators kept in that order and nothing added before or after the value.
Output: 7 h 27 min
